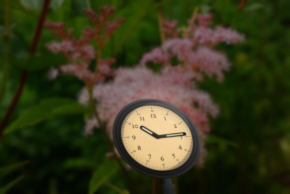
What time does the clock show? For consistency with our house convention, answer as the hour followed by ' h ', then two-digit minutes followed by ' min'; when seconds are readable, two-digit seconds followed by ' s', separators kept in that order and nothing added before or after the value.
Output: 10 h 14 min
